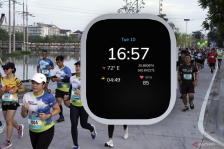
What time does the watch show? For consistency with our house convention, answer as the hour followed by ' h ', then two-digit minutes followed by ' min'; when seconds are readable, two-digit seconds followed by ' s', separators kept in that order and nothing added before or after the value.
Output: 16 h 57 min
